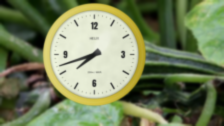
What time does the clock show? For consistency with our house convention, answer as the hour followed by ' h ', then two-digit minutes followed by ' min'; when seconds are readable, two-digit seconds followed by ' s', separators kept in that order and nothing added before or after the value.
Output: 7 h 42 min
